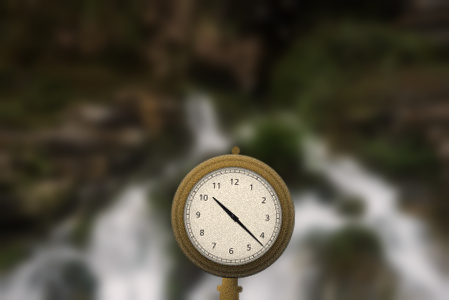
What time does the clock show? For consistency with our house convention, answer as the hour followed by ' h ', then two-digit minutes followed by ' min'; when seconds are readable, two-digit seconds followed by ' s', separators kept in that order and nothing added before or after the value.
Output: 10 h 22 min
